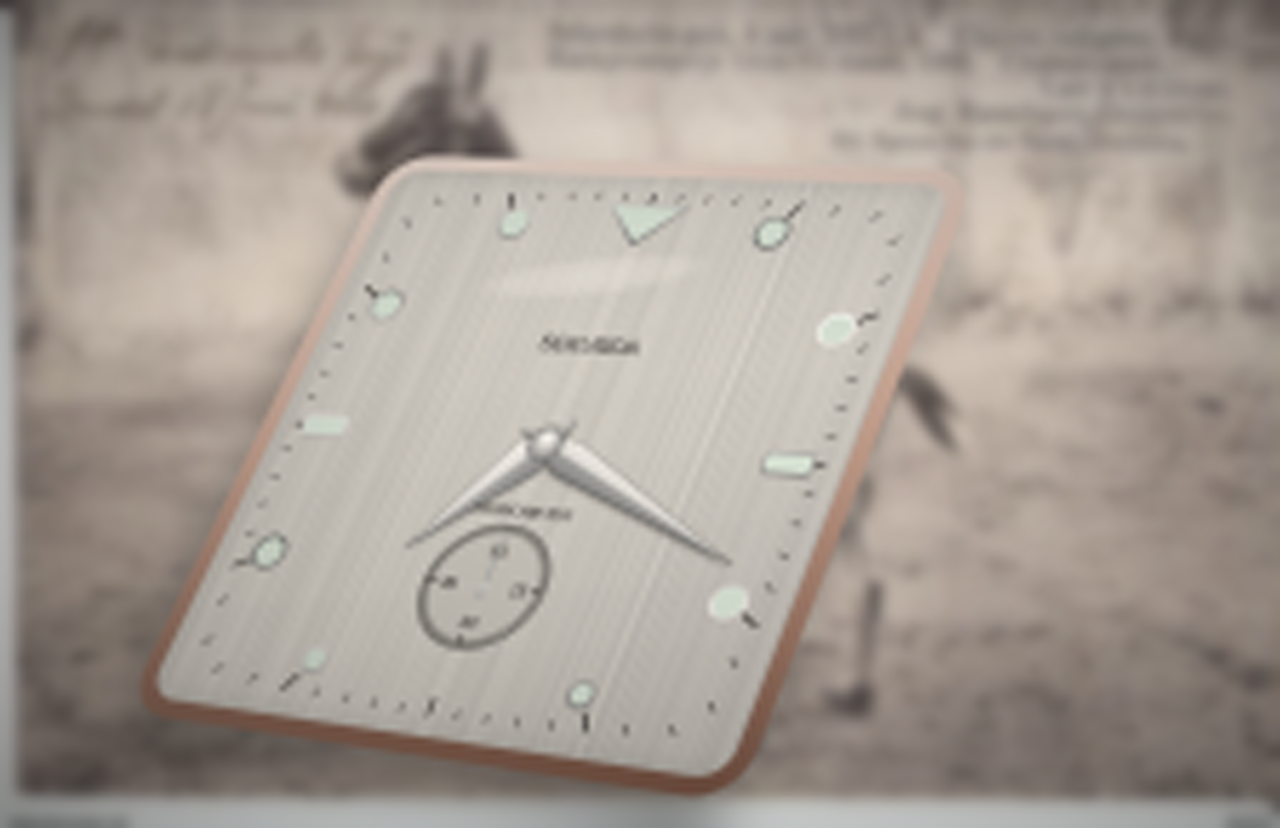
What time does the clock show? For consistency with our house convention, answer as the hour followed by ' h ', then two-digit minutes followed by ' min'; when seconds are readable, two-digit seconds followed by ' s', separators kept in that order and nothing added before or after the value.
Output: 7 h 19 min
